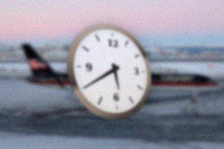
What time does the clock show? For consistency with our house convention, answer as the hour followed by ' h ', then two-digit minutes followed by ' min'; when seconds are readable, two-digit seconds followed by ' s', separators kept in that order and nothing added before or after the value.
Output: 5 h 40 min
